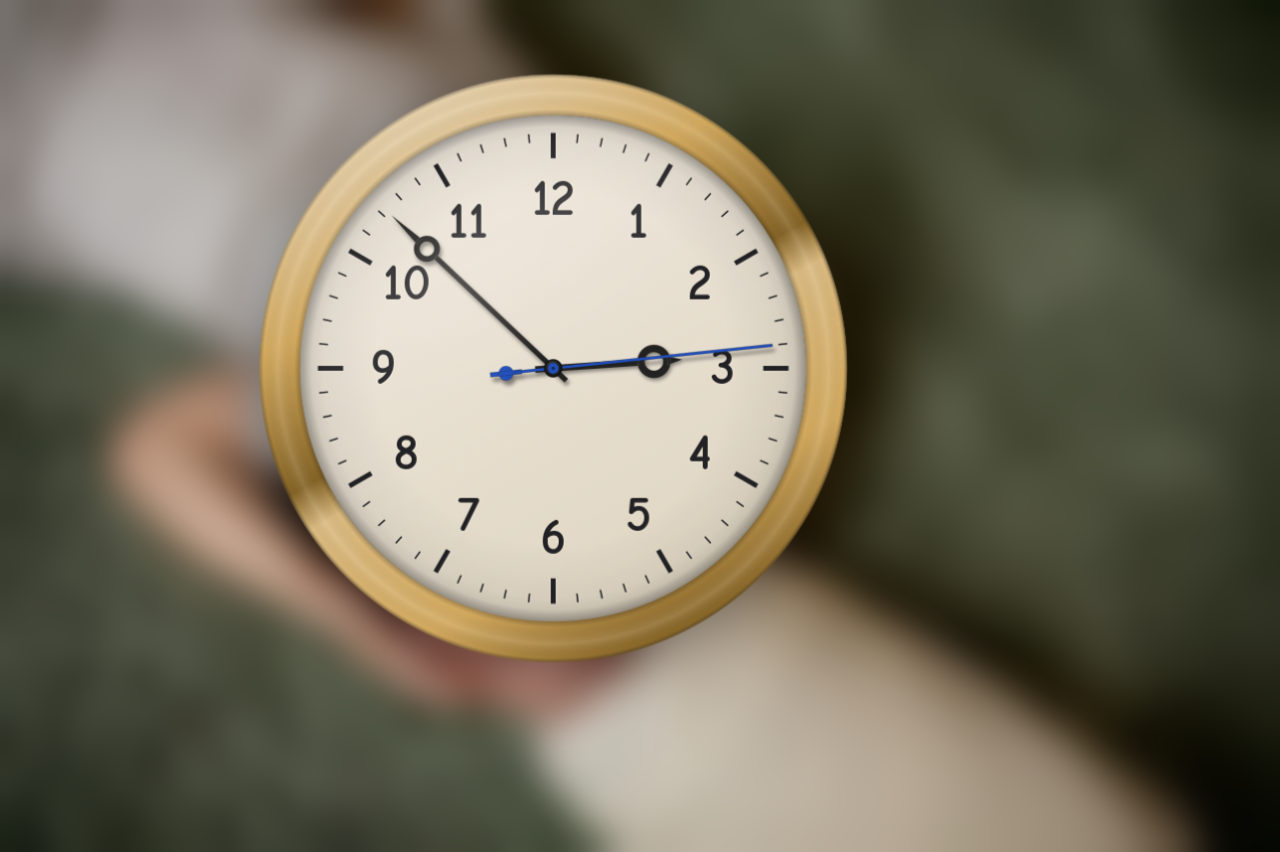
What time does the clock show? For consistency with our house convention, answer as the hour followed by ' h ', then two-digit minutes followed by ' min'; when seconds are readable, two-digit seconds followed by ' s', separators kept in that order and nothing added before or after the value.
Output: 2 h 52 min 14 s
